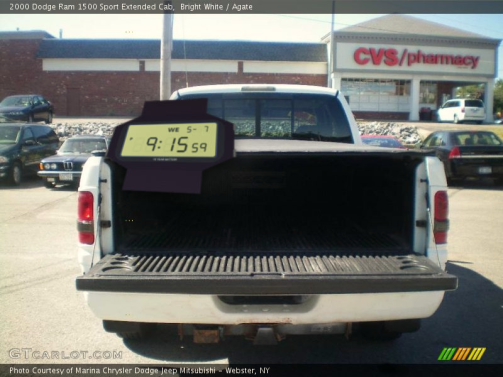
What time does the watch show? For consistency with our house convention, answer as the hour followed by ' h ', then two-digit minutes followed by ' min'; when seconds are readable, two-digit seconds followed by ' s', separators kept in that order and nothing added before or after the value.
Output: 9 h 15 min 59 s
